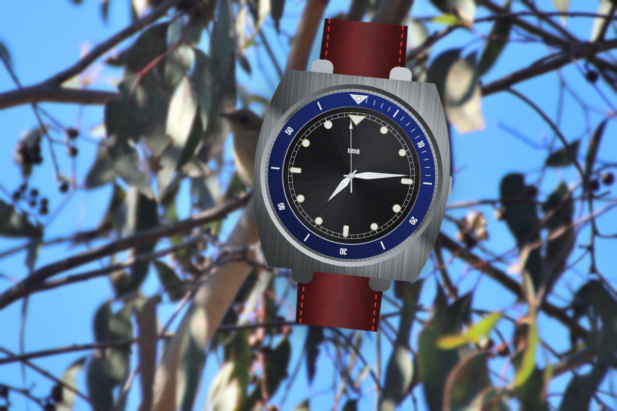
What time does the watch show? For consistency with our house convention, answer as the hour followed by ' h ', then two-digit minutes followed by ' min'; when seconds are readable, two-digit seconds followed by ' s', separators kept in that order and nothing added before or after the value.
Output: 7 h 13 min 59 s
